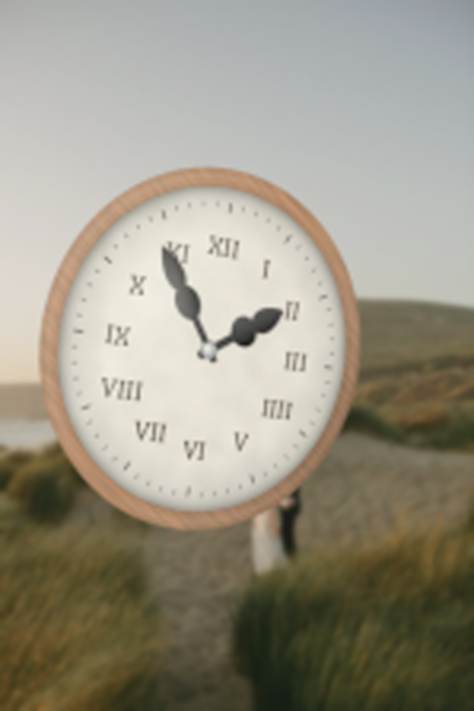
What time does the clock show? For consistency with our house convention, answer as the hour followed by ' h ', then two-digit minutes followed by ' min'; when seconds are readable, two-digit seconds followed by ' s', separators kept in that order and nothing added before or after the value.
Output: 1 h 54 min
